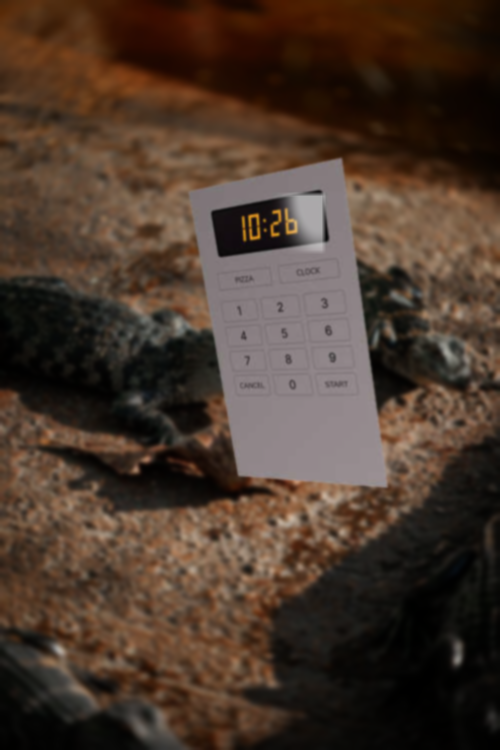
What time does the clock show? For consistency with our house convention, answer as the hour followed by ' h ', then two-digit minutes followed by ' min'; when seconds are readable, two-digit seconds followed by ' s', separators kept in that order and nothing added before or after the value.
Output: 10 h 26 min
